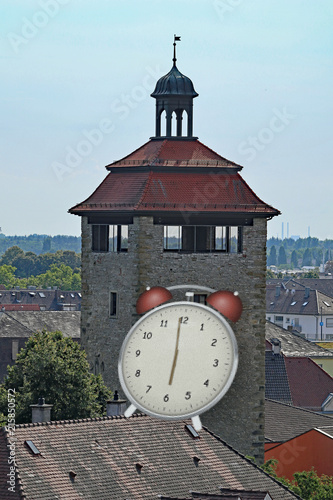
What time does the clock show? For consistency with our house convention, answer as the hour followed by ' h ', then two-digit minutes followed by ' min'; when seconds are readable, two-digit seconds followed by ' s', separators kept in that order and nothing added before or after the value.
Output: 5 h 59 min
